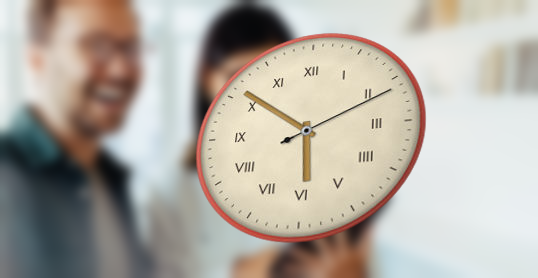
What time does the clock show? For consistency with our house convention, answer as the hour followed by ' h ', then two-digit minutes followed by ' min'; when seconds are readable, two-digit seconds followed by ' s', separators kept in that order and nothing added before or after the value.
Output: 5 h 51 min 11 s
